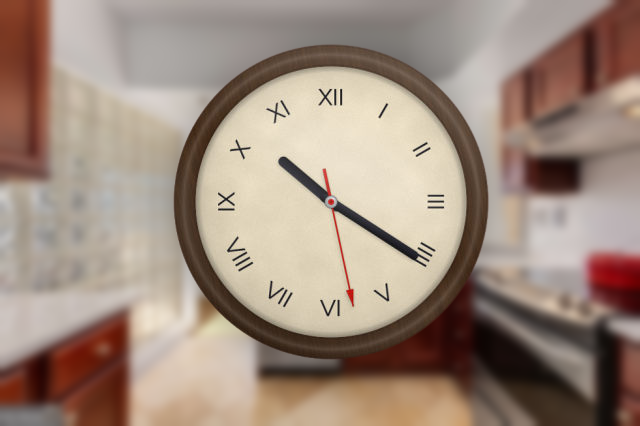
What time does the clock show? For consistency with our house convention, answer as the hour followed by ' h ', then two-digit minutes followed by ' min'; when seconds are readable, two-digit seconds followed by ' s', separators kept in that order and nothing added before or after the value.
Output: 10 h 20 min 28 s
